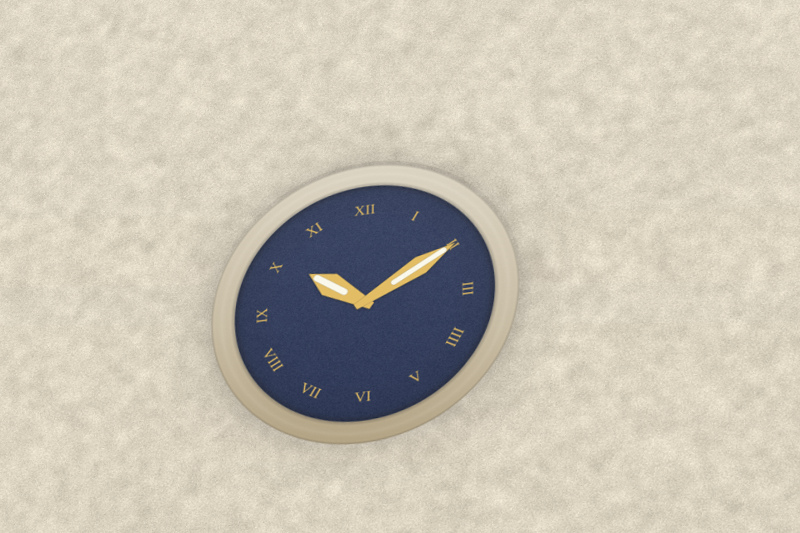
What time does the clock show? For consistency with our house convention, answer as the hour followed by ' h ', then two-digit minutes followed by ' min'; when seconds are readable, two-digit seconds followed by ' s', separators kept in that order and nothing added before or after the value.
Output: 10 h 10 min
